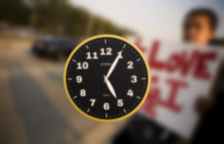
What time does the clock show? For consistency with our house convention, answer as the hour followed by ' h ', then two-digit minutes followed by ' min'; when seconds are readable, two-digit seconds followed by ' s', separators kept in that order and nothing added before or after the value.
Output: 5 h 05 min
